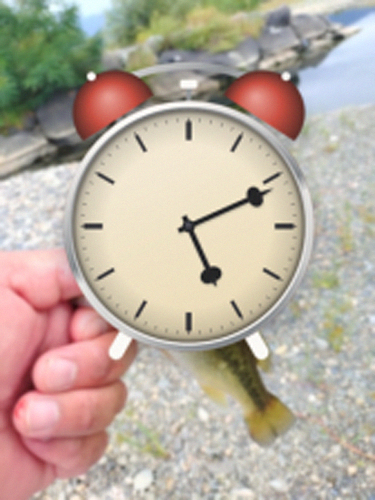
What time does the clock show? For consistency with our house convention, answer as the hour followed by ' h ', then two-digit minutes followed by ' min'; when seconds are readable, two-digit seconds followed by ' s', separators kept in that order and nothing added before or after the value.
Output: 5 h 11 min
